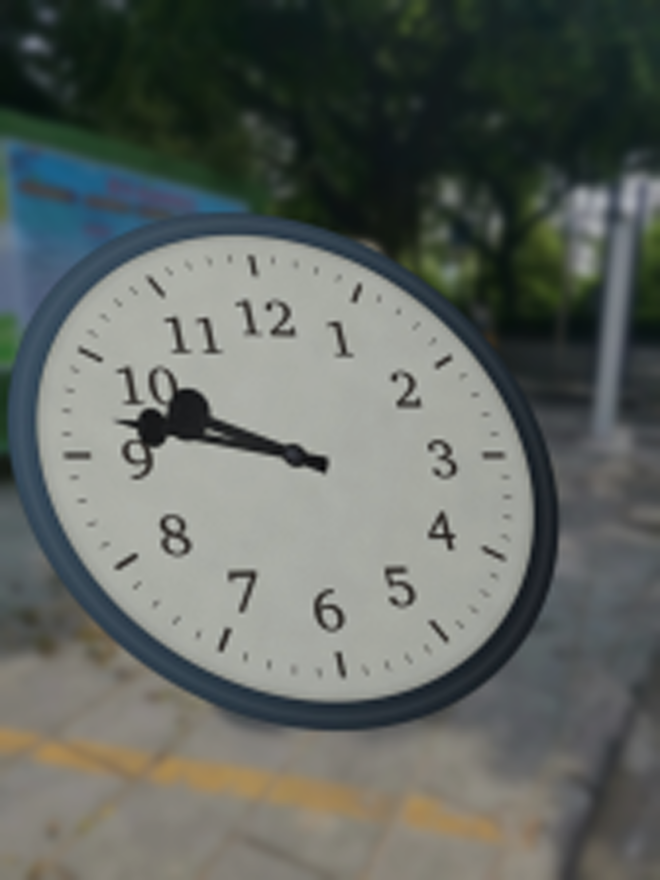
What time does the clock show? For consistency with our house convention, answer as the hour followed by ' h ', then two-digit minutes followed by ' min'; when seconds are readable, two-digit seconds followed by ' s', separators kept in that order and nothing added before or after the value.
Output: 9 h 47 min
